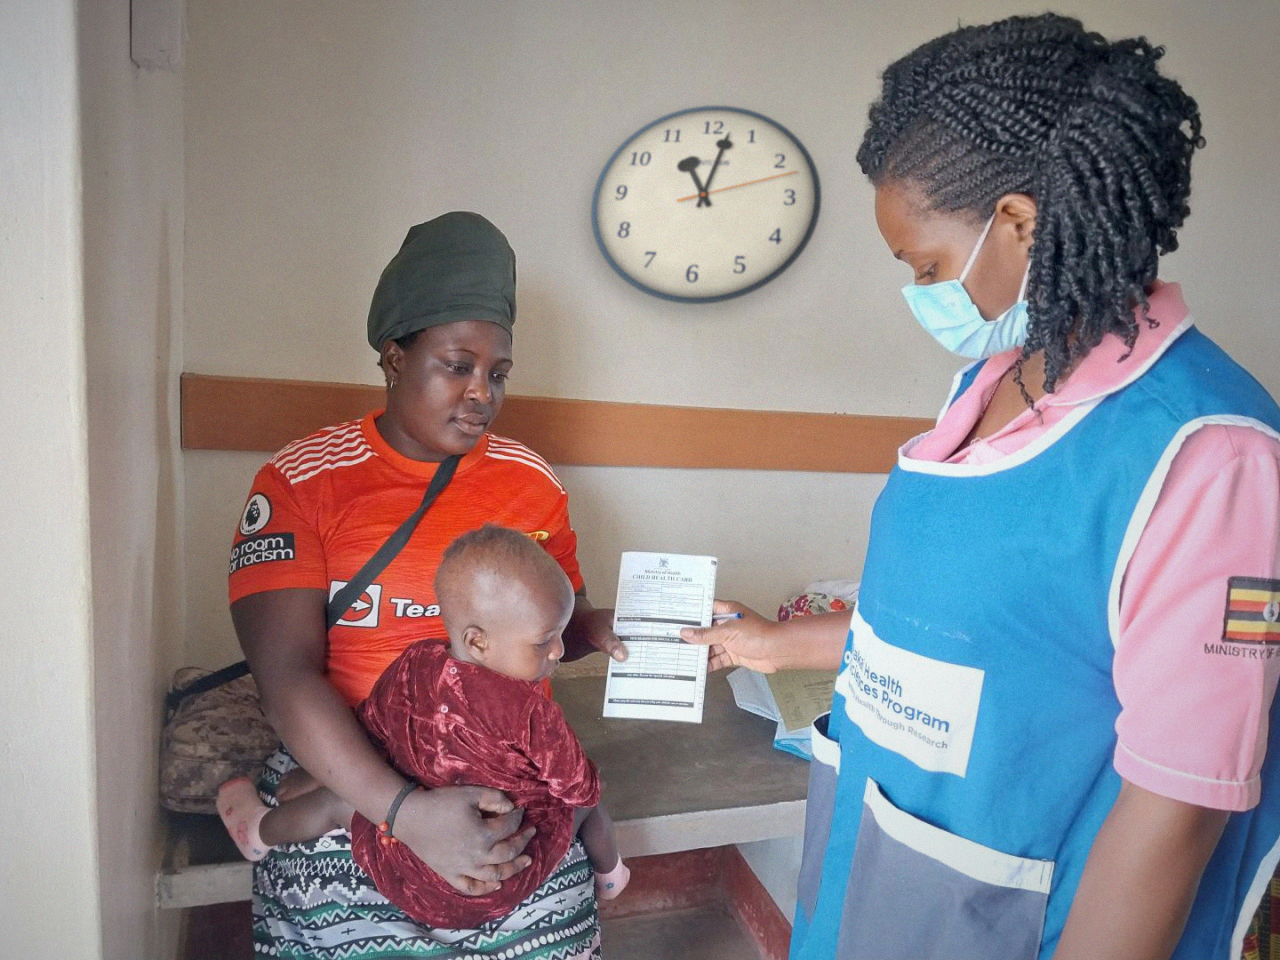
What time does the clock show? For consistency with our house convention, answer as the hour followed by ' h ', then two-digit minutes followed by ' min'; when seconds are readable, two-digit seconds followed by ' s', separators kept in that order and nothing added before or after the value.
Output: 11 h 02 min 12 s
